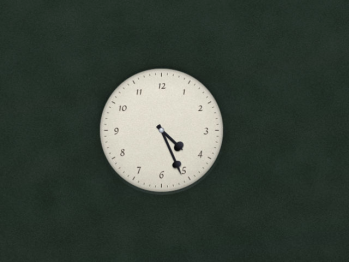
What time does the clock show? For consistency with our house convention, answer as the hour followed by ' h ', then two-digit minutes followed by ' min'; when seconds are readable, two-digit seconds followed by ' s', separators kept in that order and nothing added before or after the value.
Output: 4 h 26 min
